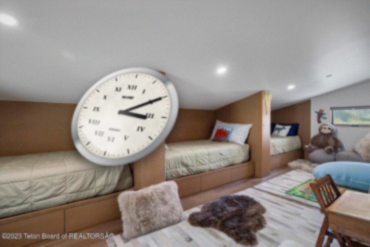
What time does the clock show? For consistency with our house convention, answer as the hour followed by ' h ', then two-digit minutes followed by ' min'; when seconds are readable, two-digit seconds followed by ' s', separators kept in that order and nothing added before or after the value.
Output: 3 h 10 min
